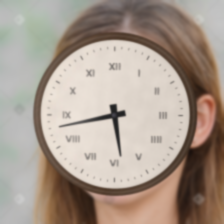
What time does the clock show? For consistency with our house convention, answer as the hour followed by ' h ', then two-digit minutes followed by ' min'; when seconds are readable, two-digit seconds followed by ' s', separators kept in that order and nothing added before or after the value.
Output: 5 h 43 min
